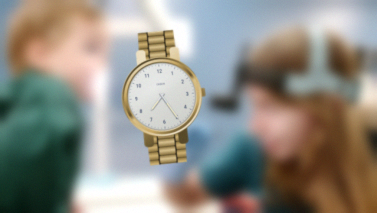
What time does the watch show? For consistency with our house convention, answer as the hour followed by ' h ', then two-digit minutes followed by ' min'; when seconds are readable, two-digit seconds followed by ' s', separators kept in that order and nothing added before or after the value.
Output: 7 h 25 min
